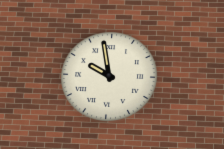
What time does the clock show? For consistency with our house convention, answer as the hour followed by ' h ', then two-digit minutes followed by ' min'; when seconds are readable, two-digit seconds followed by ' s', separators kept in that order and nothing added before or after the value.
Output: 9 h 58 min
